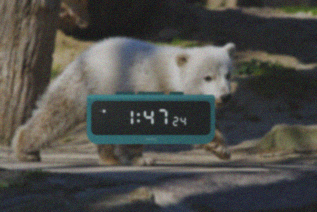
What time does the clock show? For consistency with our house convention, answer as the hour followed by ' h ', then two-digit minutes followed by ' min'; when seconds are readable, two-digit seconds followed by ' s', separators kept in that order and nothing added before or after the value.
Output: 1 h 47 min
